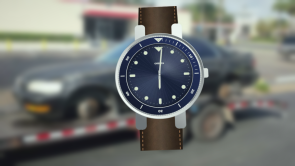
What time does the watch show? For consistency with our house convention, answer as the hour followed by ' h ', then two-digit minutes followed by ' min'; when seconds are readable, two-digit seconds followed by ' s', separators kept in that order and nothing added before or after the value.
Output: 6 h 01 min
